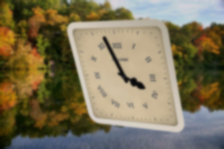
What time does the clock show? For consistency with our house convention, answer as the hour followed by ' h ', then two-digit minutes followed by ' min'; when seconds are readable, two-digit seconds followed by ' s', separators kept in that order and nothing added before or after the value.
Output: 3 h 57 min
